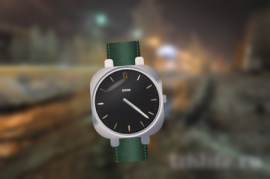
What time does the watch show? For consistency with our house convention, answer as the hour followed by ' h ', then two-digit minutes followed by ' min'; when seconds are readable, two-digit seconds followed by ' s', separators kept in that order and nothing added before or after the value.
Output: 4 h 22 min
